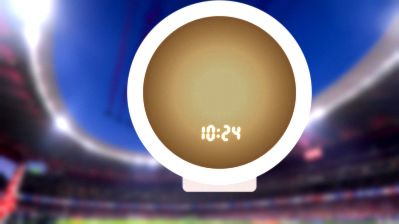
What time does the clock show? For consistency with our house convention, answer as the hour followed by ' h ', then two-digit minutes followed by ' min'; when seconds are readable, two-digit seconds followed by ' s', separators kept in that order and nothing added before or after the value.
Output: 10 h 24 min
